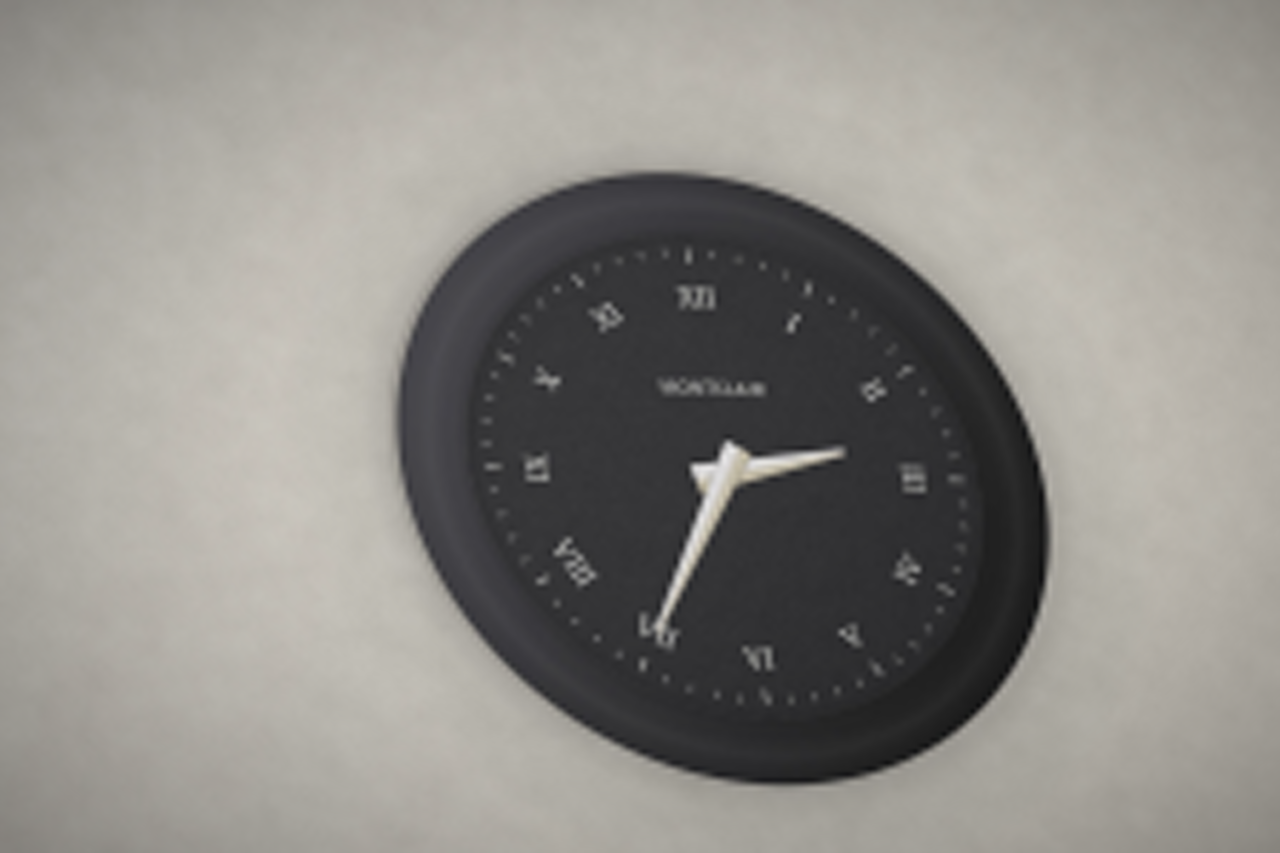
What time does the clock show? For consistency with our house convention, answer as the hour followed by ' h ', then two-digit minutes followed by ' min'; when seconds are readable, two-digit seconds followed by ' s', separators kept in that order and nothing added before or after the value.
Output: 2 h 35 min
